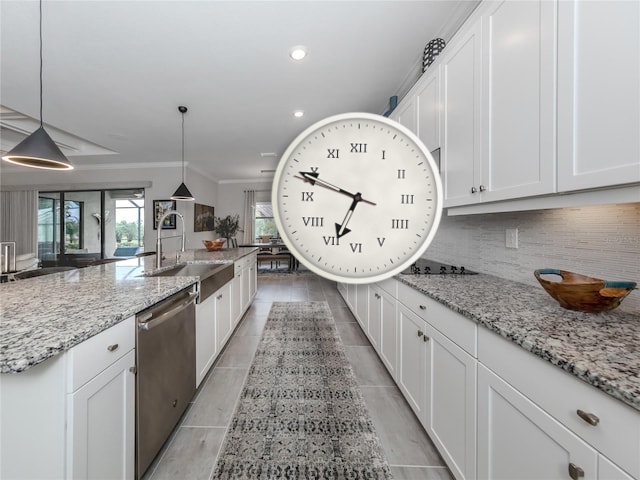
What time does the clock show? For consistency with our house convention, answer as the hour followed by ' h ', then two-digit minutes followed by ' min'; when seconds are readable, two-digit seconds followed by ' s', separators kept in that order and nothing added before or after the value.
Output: 6 h 48 min 48 s
